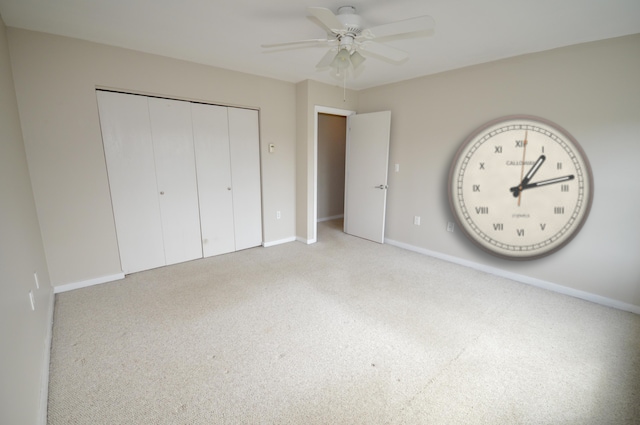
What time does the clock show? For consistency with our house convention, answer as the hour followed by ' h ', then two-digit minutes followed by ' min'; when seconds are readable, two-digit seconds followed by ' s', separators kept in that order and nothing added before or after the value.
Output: 1 h 13 min 01 s
